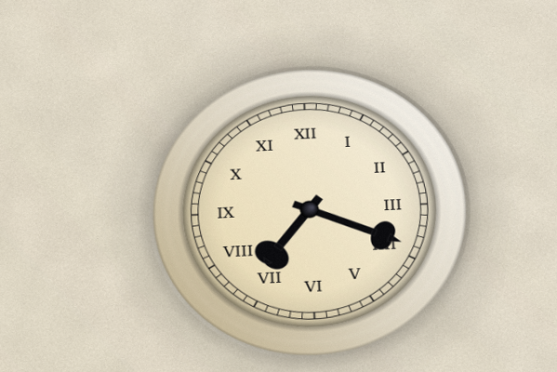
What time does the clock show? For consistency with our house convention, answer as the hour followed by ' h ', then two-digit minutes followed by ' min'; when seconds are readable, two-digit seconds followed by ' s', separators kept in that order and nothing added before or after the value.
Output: 7 h 19 min
